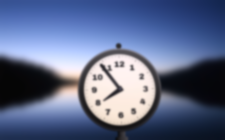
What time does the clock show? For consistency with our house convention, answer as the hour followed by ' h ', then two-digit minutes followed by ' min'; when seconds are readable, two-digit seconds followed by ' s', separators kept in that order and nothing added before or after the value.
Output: 7 h 54 min
